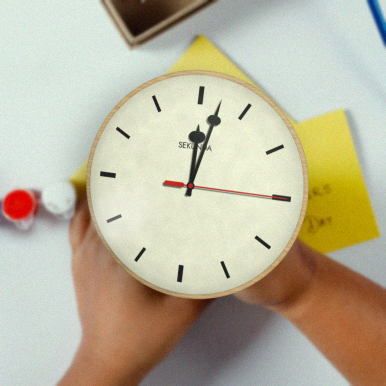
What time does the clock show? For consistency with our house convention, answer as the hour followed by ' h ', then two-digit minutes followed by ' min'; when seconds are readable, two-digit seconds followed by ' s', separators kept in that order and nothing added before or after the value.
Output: 12 h 02 min 15 s
